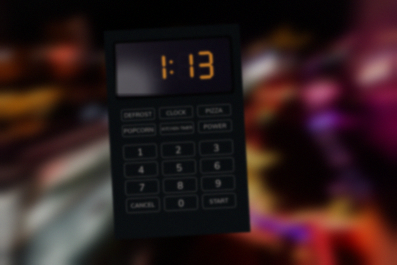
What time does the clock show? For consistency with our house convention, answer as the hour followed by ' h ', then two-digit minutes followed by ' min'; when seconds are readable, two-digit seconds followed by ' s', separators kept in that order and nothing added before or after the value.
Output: 1 h 13 min
